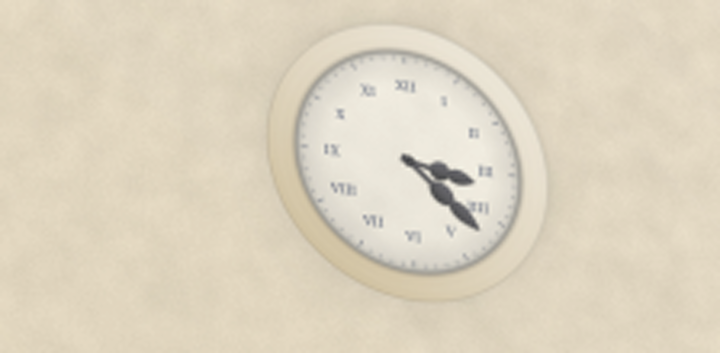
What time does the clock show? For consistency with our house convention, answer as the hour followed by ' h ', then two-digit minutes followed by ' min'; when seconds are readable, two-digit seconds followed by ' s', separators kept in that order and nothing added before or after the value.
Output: 3 h 22 min
